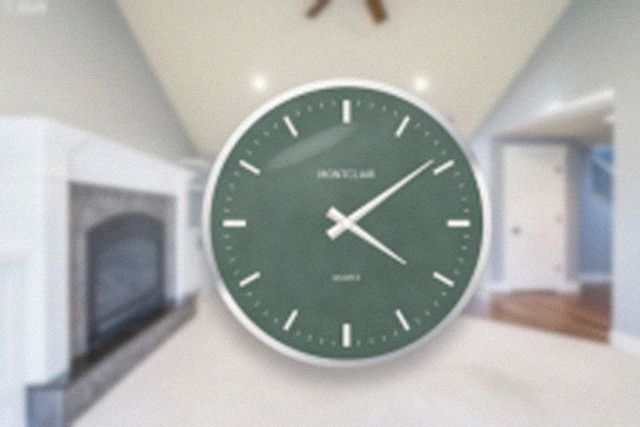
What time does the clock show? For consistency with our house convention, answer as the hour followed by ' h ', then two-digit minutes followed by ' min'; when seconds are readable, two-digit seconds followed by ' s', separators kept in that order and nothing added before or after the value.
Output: 4 h 09 min
